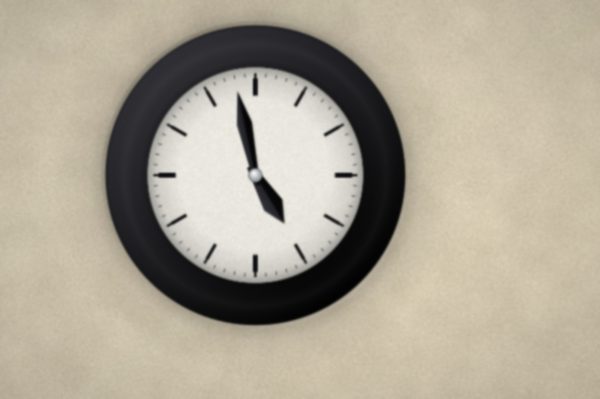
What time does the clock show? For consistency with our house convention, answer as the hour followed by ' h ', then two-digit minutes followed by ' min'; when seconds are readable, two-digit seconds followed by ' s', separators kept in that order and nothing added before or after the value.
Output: 4 h 58 min
